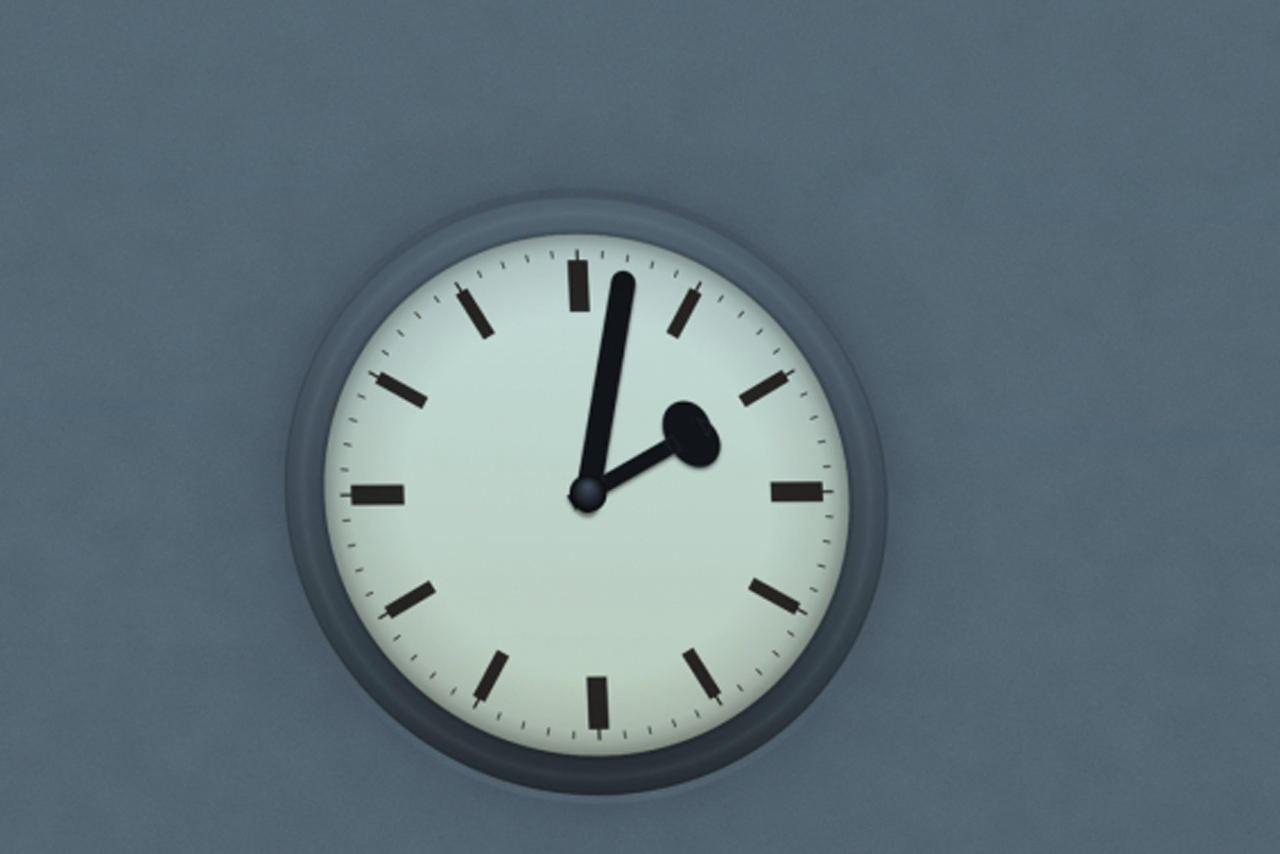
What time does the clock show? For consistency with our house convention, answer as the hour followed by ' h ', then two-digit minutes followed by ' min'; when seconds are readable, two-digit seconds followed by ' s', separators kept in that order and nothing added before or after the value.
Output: 2 h 02 min
